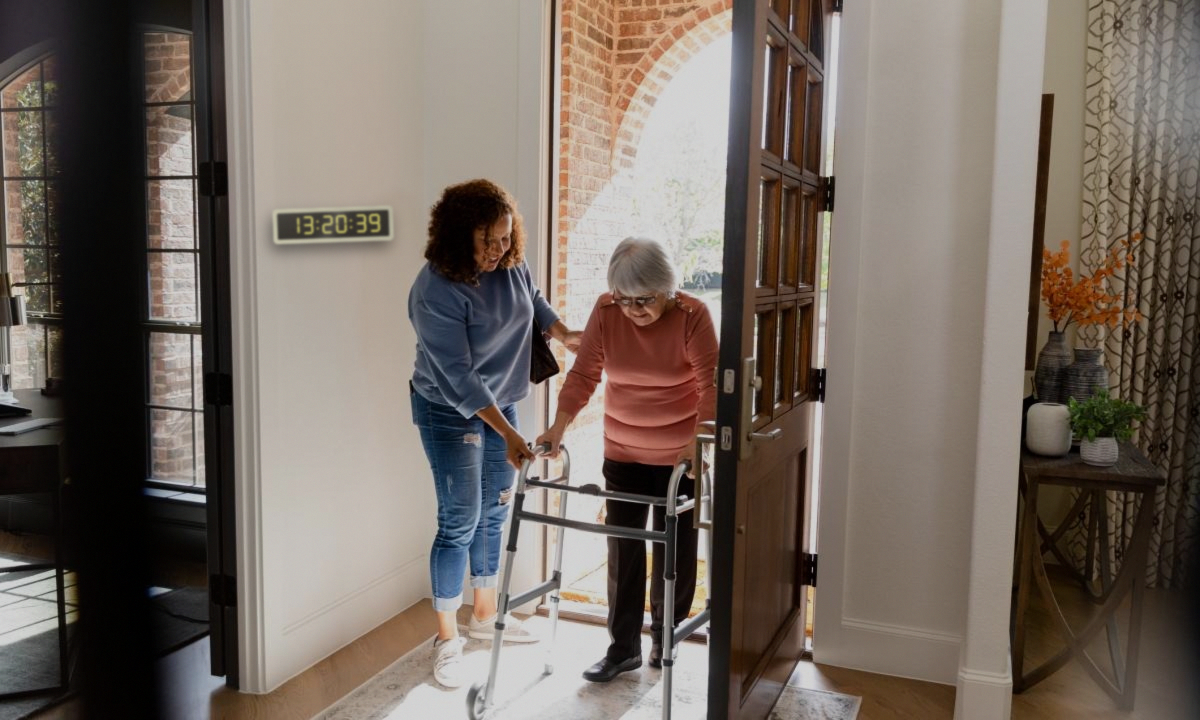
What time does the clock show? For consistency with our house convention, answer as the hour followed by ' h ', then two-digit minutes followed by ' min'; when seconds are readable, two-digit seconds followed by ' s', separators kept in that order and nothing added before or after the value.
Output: 13 h 20 min 39 s
